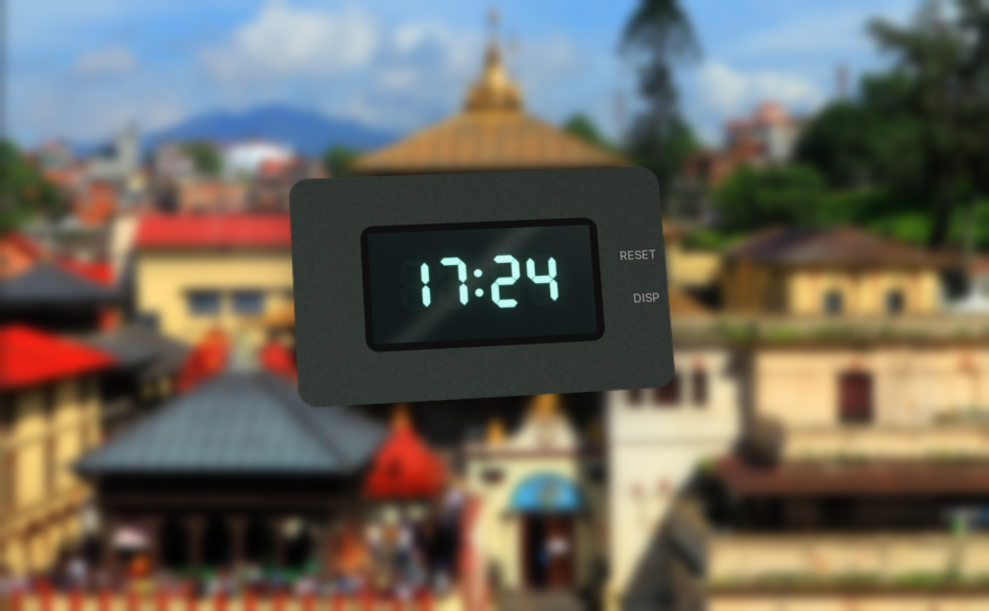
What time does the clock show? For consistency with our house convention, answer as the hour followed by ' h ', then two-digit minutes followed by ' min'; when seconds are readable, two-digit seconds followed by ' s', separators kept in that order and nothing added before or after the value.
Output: 17 h 24 min
